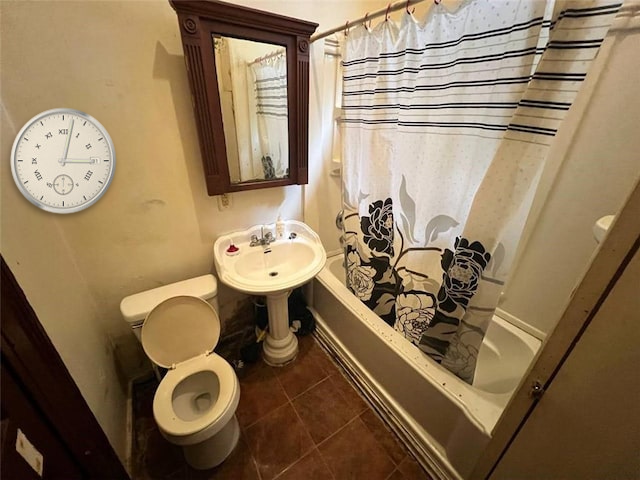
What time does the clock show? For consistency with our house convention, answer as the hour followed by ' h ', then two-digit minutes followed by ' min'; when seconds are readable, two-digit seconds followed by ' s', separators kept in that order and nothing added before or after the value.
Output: 3 h 02 min
